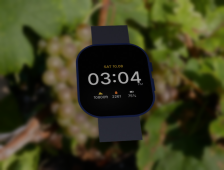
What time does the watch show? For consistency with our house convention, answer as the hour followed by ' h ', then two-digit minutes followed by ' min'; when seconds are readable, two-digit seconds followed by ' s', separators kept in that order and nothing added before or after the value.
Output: 3 h 04 min
